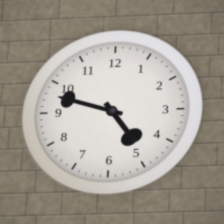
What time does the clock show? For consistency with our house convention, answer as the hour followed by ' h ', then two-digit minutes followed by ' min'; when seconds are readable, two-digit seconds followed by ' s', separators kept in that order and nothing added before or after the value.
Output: 4 h 48 min
